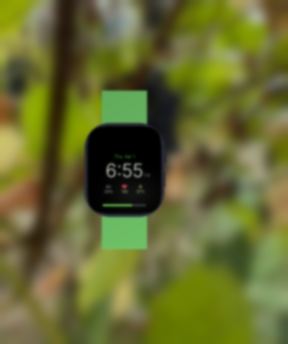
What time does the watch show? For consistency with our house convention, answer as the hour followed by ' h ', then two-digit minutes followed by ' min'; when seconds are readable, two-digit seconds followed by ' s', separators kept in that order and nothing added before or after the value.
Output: 6 h 55 min
